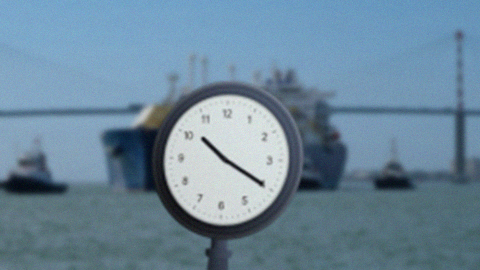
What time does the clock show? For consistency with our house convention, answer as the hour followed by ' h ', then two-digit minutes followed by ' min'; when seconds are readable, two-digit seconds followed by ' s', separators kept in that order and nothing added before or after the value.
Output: 10 h 20 min
